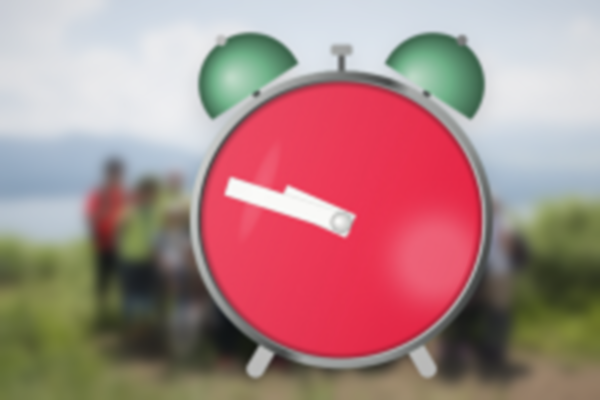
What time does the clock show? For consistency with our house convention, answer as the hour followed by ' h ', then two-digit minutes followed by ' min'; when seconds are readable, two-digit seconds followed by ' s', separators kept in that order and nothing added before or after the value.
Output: 9 h 48 min
